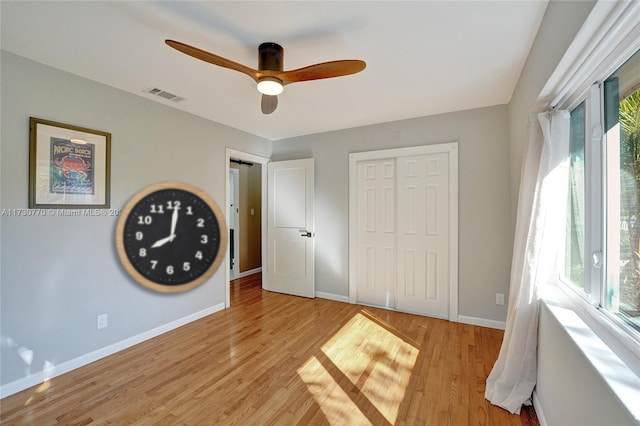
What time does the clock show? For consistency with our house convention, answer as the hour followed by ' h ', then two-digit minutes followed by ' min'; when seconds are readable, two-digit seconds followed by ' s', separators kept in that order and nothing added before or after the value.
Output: 8 h 01 min
